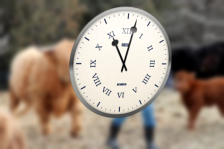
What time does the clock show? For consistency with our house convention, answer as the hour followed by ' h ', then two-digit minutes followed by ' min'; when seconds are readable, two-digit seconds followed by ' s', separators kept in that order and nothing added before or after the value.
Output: 11 h 02 min
